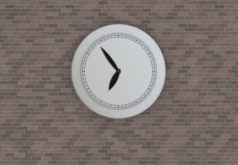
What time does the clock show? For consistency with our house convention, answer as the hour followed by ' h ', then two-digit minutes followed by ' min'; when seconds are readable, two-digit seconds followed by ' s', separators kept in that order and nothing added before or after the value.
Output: 6 h 54 min
